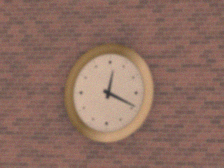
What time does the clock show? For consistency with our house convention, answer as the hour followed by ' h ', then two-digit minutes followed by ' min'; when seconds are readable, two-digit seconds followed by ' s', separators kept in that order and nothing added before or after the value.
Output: 12 h 19 min
